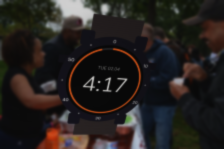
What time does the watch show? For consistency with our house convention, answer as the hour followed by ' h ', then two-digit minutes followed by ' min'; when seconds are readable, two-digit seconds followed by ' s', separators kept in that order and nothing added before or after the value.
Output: 4 h 17 min
